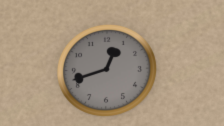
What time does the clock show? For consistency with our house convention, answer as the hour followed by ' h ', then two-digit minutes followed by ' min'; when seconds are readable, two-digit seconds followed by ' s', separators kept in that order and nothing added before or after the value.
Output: 12 h 42 min
